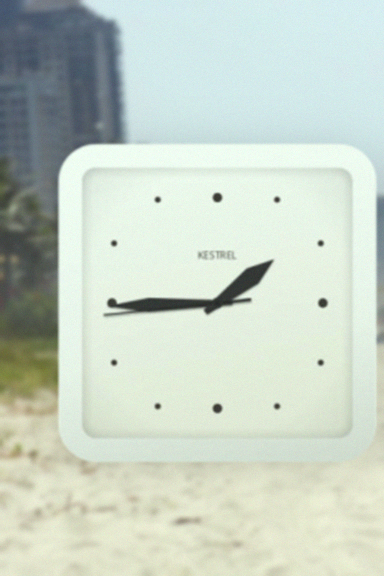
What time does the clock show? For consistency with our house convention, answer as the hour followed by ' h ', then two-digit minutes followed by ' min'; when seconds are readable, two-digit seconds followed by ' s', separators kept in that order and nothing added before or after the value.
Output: 1 h 44 min 44 s
